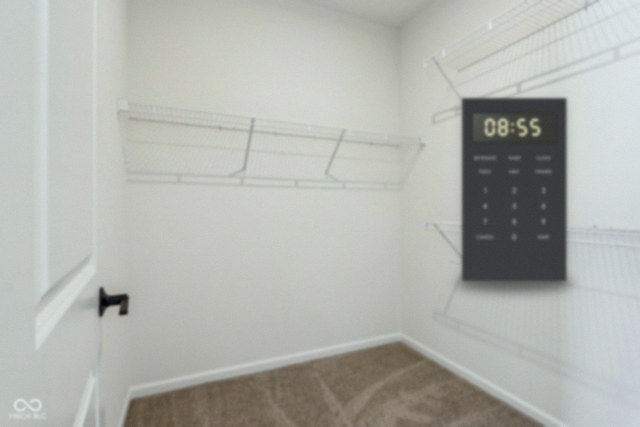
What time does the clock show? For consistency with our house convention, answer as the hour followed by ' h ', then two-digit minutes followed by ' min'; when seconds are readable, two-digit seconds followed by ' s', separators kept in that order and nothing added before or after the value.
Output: 8 h 55 min
